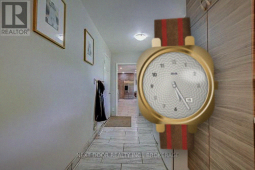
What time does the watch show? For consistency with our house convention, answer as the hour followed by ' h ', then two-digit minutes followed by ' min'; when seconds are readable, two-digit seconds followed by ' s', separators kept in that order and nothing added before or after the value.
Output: 5 h 25 min
